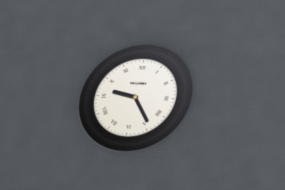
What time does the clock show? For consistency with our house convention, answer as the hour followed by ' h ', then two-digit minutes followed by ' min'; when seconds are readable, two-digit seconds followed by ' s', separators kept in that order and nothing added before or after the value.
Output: 9 h 24 min
